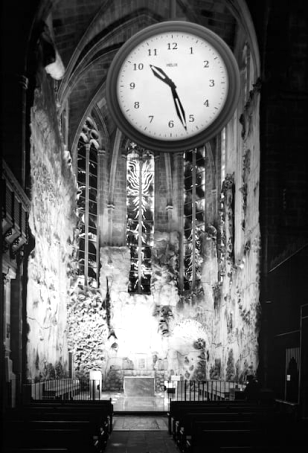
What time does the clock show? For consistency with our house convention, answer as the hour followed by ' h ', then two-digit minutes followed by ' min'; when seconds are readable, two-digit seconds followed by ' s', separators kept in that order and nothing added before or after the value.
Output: 10 h 27 min
